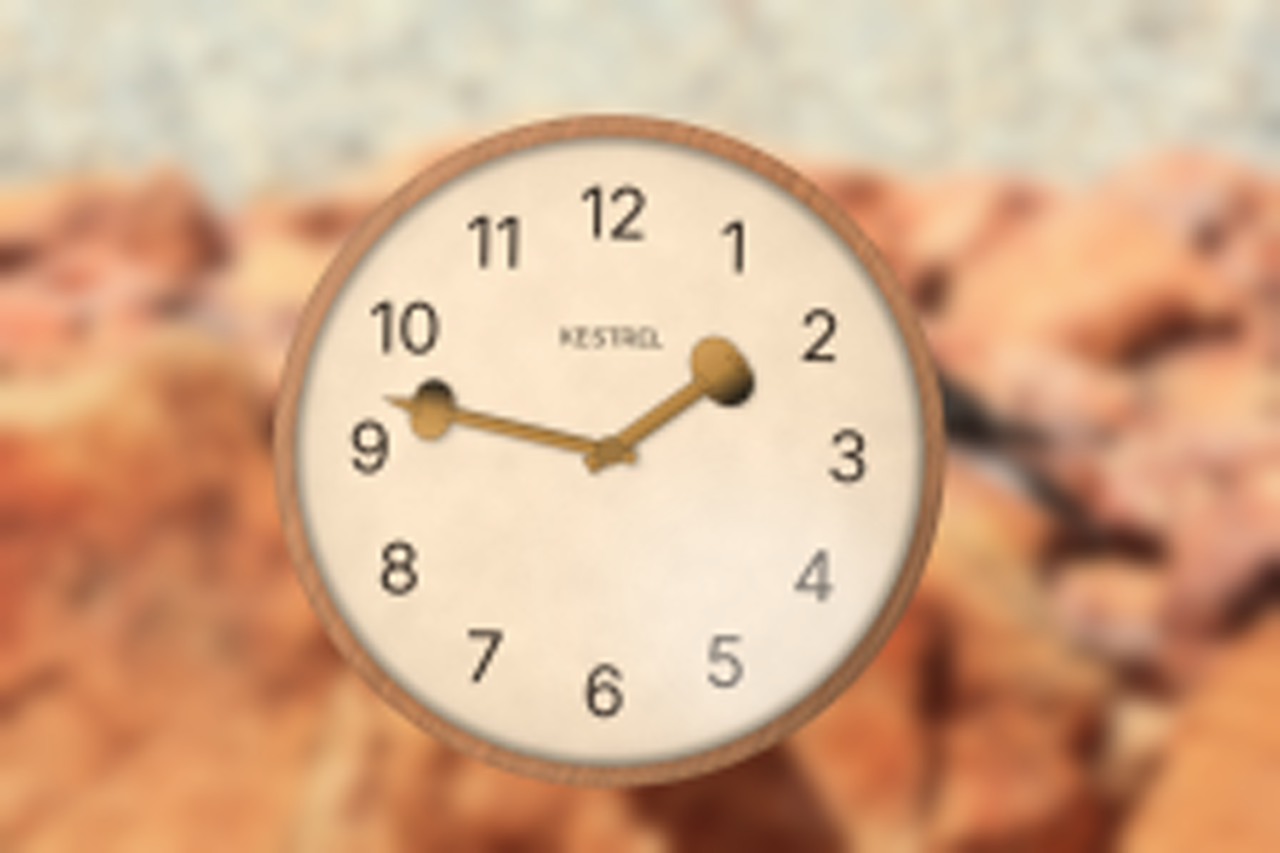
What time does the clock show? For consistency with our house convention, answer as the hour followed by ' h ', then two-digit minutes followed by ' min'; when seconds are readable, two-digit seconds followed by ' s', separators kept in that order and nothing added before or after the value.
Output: 1 h 47 min
